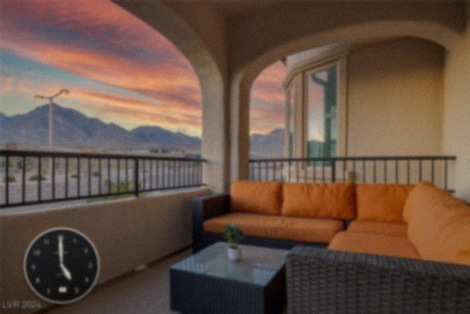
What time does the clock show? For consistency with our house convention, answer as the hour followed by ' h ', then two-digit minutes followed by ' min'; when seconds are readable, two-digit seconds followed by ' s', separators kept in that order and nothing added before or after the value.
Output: 5 h 00 min
